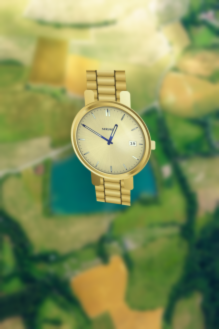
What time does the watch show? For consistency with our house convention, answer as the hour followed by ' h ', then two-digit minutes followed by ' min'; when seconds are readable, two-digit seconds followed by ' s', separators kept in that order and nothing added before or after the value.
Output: 12 h 50 min
